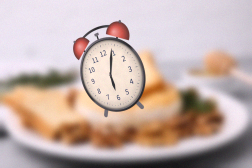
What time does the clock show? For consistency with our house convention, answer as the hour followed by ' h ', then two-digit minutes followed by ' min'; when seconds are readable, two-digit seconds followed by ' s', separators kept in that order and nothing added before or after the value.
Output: 6 h 04 min
